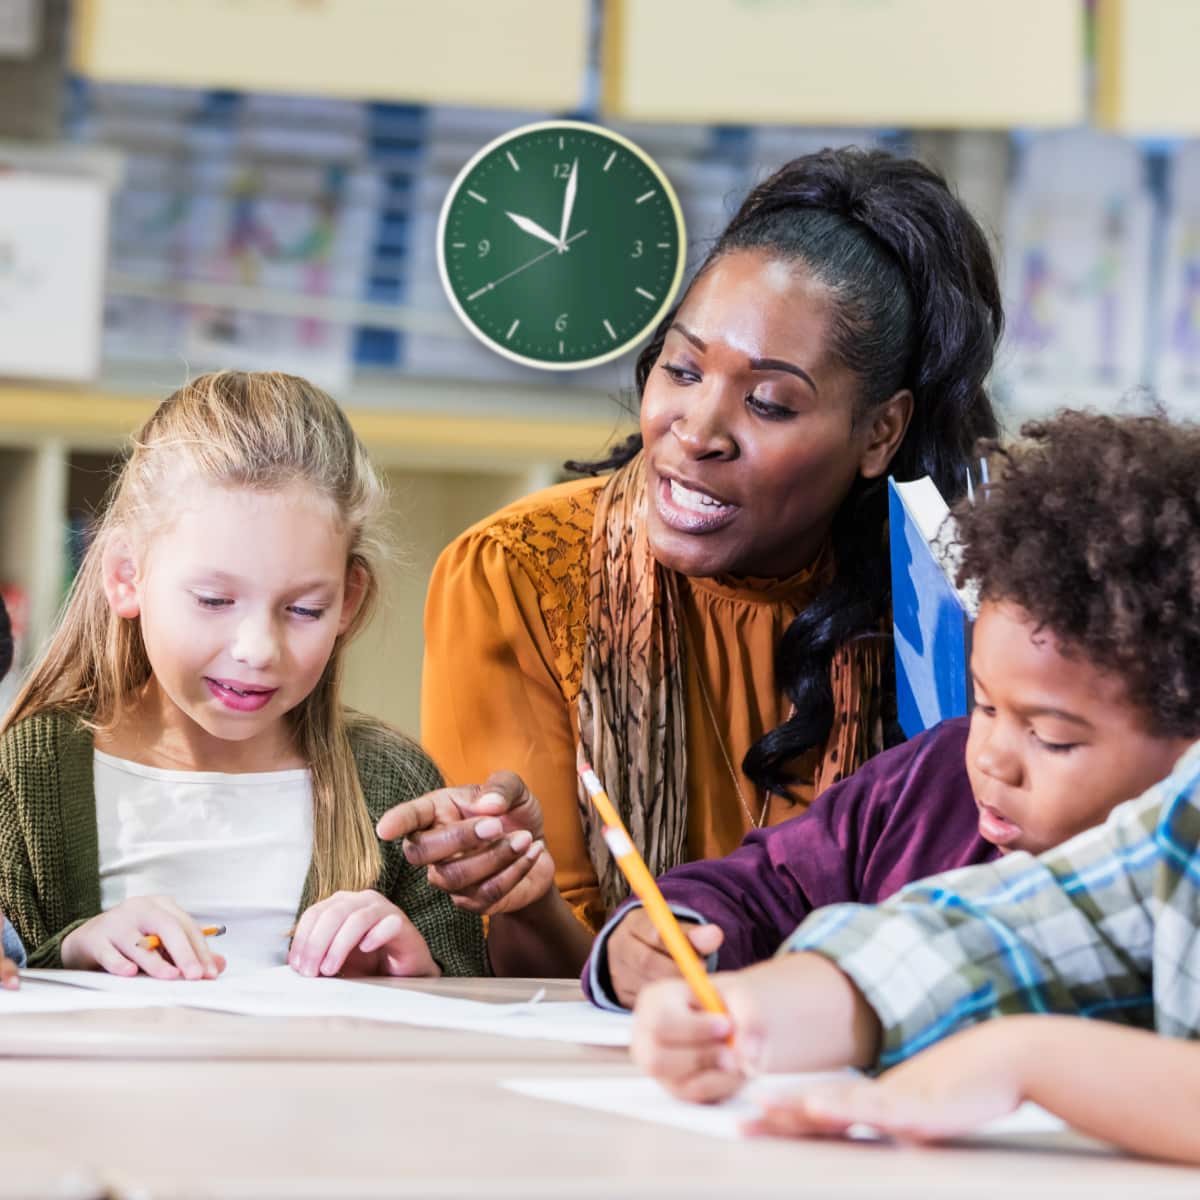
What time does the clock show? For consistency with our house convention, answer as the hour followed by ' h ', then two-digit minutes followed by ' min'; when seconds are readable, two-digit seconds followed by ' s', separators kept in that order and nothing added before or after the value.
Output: 10 h 01 min 40 s
